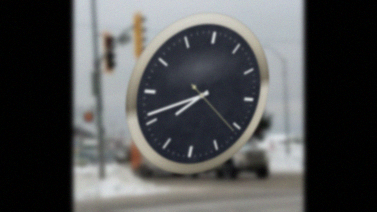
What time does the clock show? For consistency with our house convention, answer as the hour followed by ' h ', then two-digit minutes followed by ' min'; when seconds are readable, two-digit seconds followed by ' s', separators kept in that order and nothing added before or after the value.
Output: 7 h 41 min 21 s
